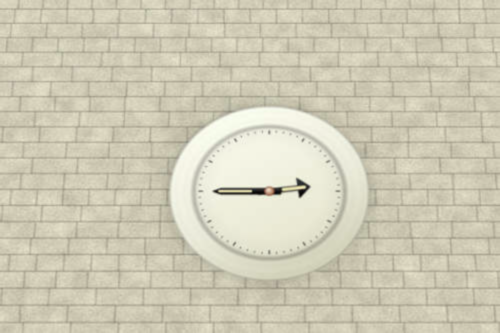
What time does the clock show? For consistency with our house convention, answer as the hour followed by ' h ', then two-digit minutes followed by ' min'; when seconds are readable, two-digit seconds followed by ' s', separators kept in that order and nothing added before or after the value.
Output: 2 h 45 min
